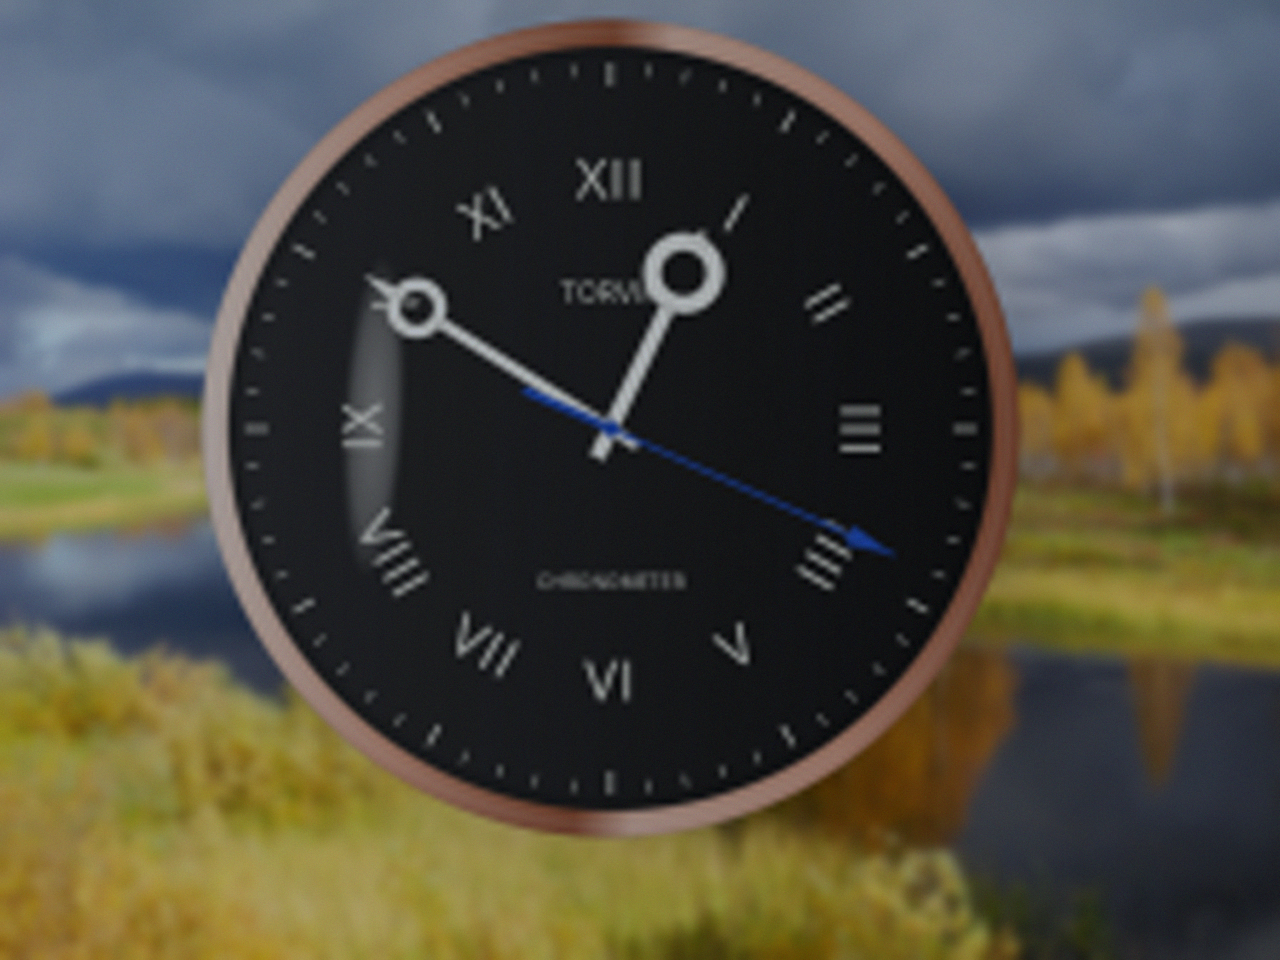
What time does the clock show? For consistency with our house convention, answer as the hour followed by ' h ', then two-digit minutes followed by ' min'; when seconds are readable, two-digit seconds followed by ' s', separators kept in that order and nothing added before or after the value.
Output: 12 h 50 min 19 s
